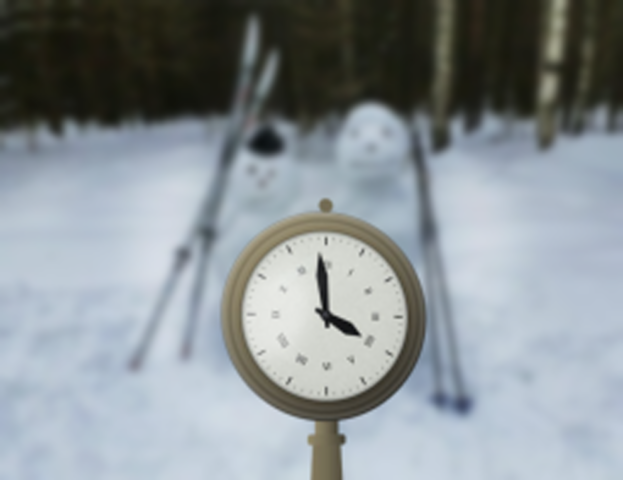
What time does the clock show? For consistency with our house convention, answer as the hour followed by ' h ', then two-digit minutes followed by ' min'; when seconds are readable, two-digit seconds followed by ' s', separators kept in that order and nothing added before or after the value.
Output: 3 h 59 min
